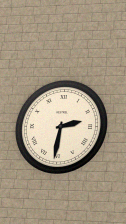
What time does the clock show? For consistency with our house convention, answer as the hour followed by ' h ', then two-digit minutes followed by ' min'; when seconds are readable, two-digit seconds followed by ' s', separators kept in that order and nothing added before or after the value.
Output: 2 h 31 min
